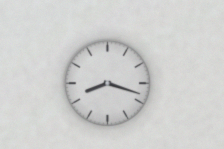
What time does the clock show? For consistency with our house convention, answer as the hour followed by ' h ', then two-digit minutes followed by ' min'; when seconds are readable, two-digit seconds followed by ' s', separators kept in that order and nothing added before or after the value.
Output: 8 h 18 min
